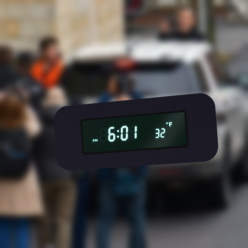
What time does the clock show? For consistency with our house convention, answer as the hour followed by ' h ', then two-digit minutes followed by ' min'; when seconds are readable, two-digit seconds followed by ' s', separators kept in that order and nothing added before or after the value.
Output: 6 h 01 min
